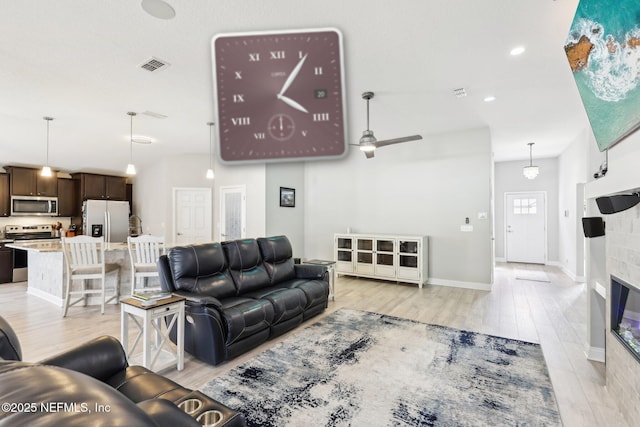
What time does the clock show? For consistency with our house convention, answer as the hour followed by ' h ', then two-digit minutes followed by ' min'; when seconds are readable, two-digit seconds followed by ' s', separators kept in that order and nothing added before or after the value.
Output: 4 h 06 min
